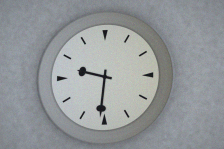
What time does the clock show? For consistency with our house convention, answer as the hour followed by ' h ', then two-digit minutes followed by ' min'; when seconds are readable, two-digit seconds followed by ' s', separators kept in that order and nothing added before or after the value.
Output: 9 h 31 min
